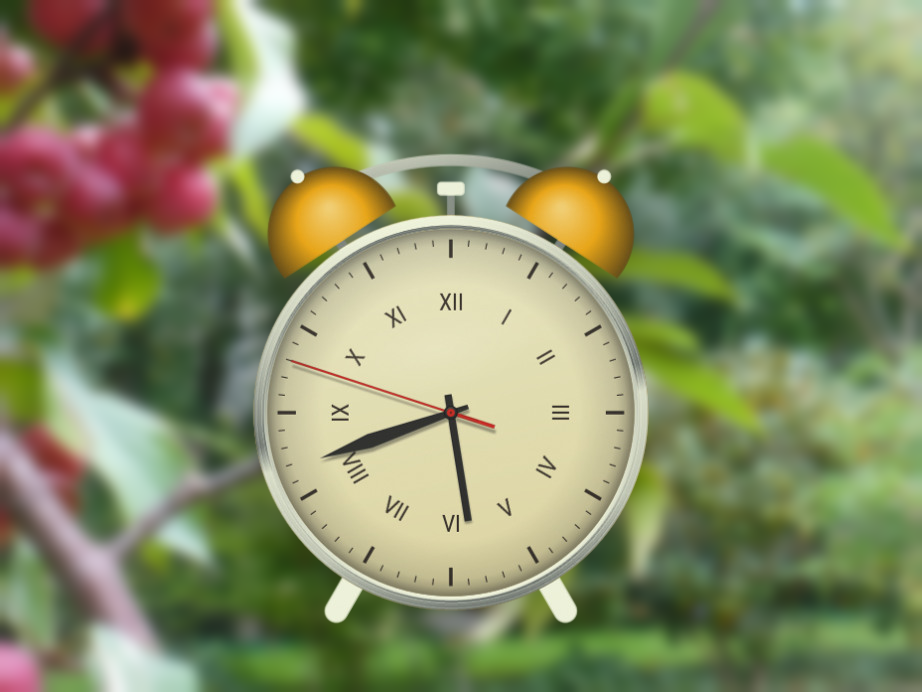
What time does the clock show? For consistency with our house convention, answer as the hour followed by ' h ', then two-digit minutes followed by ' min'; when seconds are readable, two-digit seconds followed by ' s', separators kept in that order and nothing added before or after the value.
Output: 5 h 41 min 48 s
